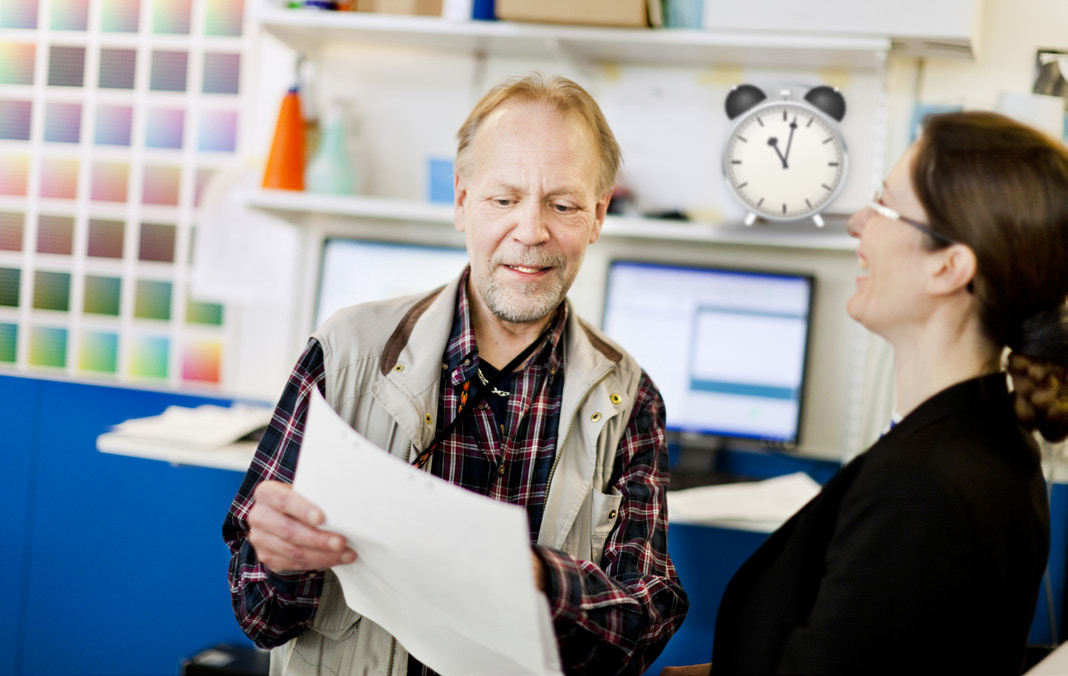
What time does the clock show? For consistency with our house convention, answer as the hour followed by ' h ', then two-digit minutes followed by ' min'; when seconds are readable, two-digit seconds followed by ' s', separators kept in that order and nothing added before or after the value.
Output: 11 h 02 min
